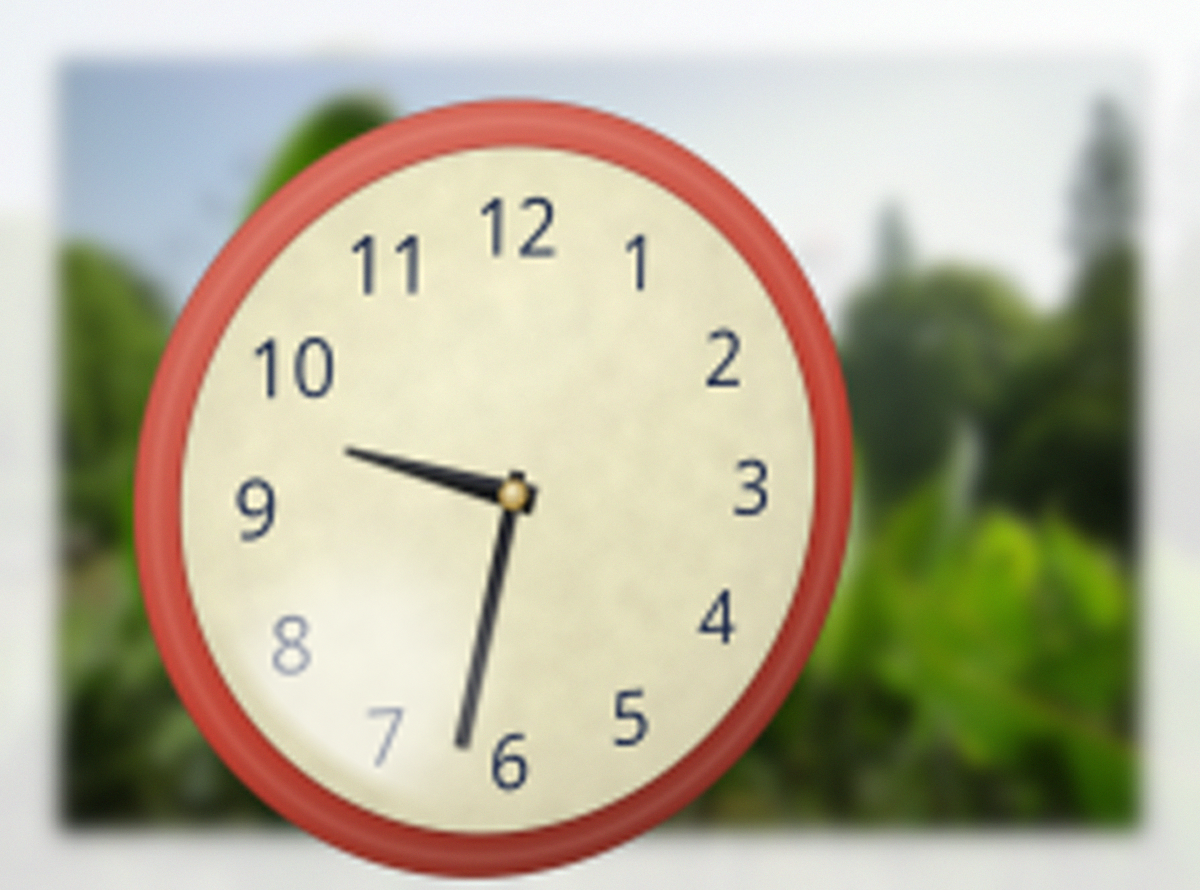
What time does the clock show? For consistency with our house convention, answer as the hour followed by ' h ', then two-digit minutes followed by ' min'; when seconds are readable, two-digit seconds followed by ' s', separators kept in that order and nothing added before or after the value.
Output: 9 h 32 min
